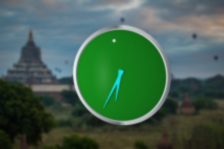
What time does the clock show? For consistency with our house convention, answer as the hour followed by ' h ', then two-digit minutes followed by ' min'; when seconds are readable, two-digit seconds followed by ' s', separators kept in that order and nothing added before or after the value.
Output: 6 h 36 min
